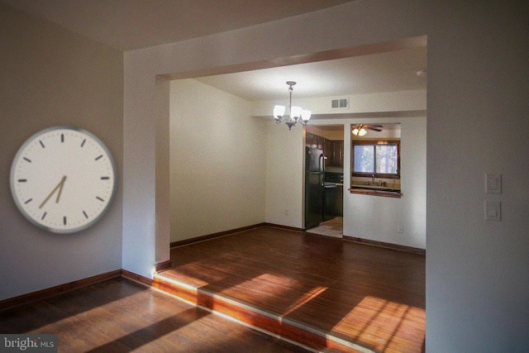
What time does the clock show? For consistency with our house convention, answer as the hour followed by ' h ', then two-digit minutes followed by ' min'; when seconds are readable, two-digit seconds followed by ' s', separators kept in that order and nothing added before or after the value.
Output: 6 h 37 min
